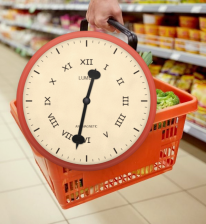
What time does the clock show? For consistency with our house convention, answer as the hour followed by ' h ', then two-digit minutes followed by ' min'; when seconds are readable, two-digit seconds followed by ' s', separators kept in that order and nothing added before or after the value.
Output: 12 h 32 min
